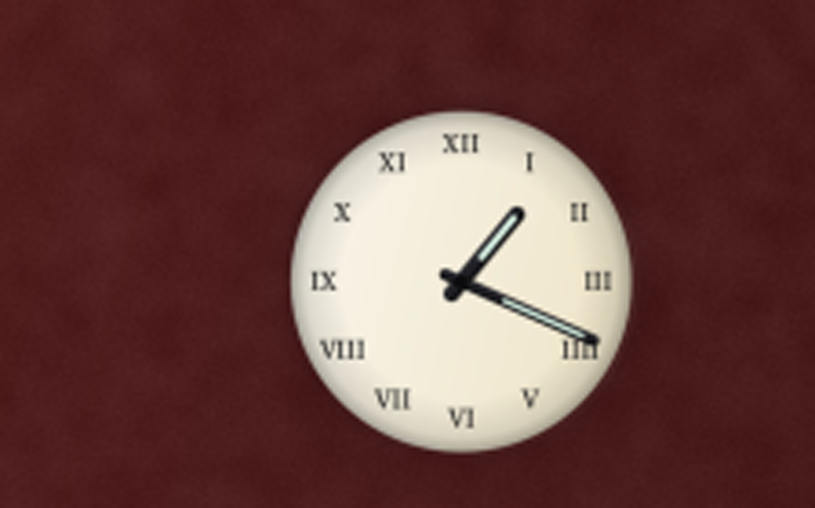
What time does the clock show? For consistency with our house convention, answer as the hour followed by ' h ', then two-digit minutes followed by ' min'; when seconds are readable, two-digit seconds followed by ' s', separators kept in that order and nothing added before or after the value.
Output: 1 h 19 min
